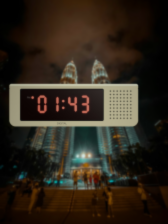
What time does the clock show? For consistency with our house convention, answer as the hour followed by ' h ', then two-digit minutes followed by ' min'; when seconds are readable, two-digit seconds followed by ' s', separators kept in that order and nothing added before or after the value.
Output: 1 h 43 min
